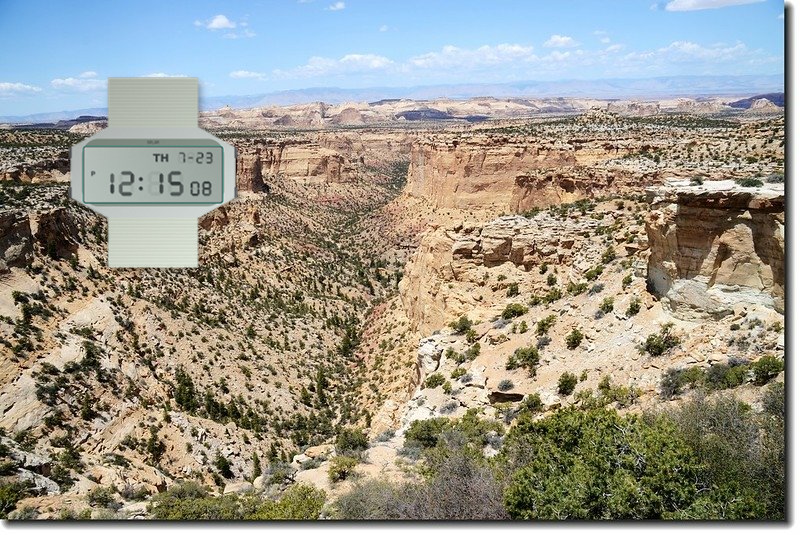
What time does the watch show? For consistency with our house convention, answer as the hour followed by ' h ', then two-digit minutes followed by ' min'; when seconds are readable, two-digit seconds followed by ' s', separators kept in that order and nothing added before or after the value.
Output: 12 h 15 min 08 s
